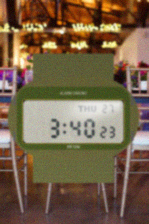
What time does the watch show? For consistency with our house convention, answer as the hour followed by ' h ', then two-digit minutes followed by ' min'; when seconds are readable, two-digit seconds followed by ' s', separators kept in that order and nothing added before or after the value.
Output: 3 h 40 min 23 s
